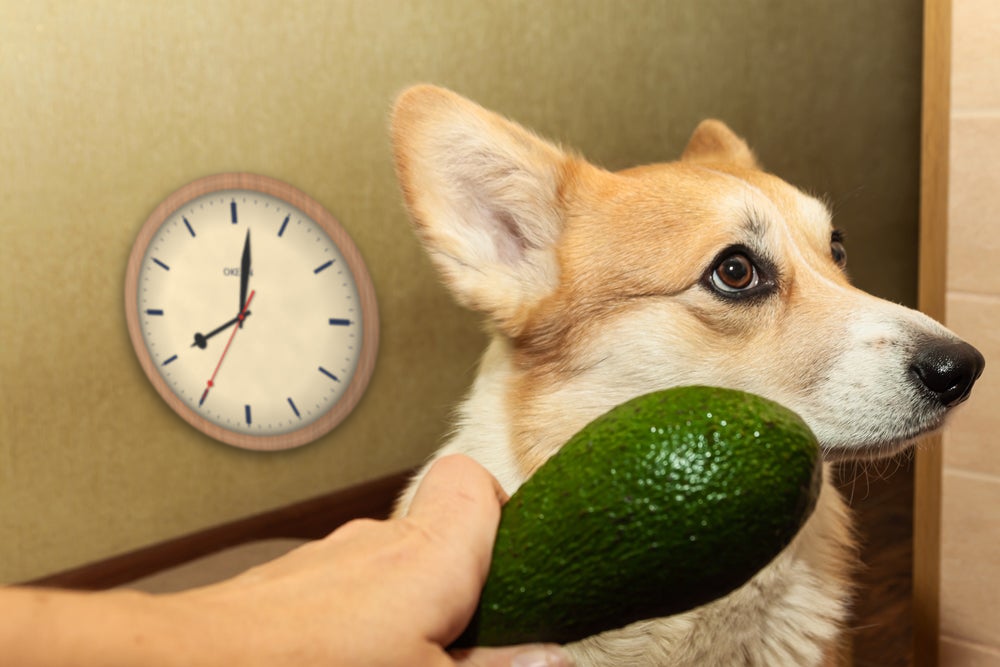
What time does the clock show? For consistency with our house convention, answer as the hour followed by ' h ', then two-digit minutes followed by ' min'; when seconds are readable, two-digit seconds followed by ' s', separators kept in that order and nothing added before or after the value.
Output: 8 h 01 min 35 s
